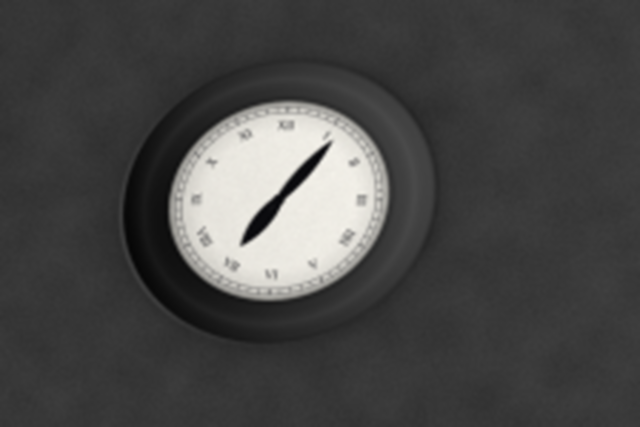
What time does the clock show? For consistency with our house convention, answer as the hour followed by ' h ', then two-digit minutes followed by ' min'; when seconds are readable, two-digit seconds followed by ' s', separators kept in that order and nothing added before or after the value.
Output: 7 h 06 min
